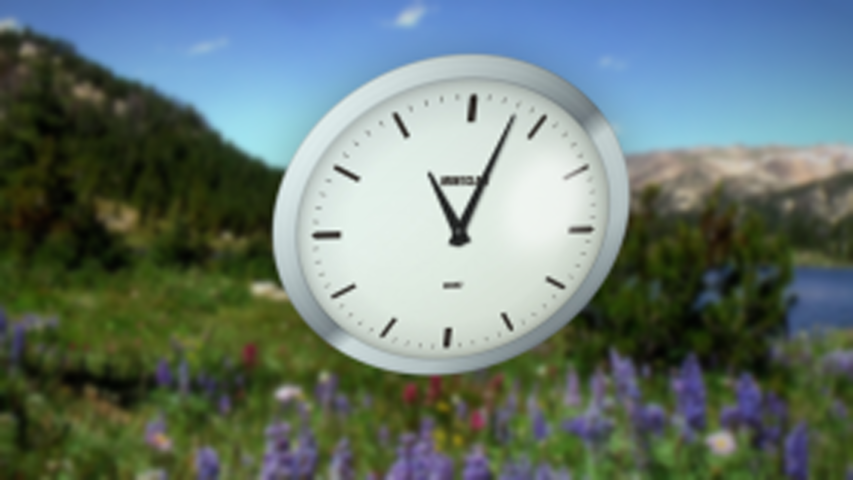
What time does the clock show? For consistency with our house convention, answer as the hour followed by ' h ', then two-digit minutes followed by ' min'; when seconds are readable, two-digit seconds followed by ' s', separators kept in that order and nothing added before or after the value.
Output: 11 h 03 min
